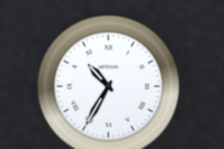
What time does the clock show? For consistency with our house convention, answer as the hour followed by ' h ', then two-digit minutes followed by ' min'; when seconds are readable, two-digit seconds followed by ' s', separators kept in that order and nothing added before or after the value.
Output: 10 h 35 min
